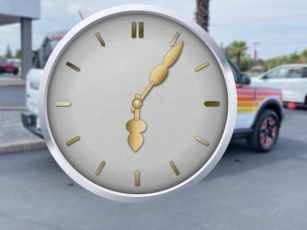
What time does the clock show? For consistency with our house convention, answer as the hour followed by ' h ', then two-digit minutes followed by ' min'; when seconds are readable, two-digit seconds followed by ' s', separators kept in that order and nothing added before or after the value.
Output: 6 h 06 min
